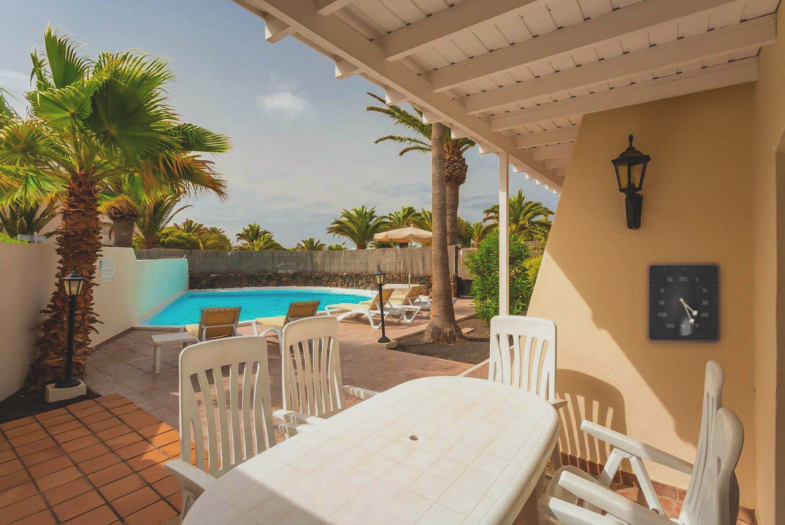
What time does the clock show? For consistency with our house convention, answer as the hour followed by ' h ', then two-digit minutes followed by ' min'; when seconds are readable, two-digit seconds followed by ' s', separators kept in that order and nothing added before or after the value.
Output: 4 h 26 min
